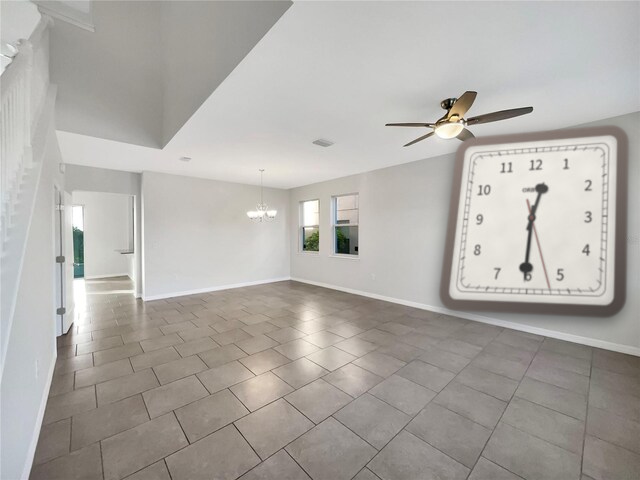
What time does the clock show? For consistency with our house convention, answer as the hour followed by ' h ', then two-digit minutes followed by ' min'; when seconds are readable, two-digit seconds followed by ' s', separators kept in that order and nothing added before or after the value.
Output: 12 h 30 min 27 s
